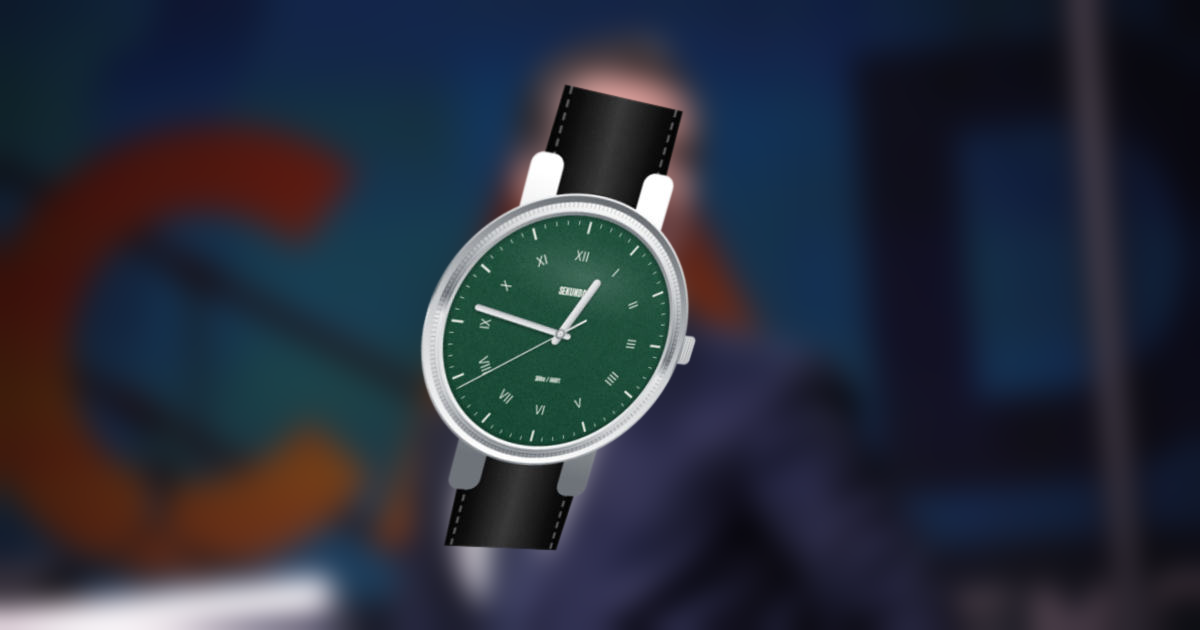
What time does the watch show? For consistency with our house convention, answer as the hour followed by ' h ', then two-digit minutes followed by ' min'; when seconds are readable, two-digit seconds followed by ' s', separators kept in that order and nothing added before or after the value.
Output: 12 h 46 min 39 s
